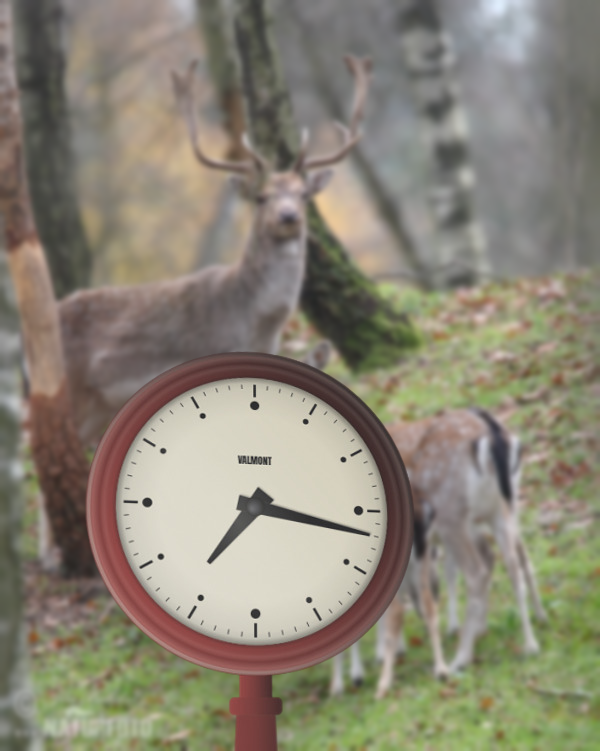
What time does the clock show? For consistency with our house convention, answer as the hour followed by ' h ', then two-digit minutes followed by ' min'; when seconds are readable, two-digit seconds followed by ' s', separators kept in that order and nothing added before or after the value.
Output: 7 h 17 min
